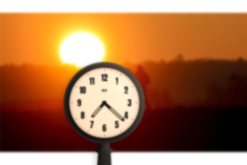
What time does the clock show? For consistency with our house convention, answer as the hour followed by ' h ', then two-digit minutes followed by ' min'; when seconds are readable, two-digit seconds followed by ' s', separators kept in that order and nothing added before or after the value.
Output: 7 h 22 min
